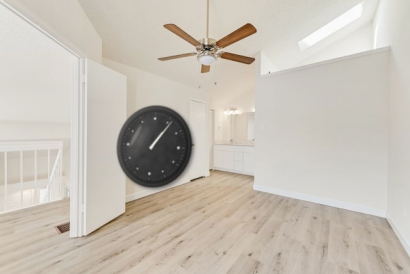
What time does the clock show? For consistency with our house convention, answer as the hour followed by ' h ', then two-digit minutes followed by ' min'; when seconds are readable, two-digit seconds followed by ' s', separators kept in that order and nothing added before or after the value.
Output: 1 h 06 min
